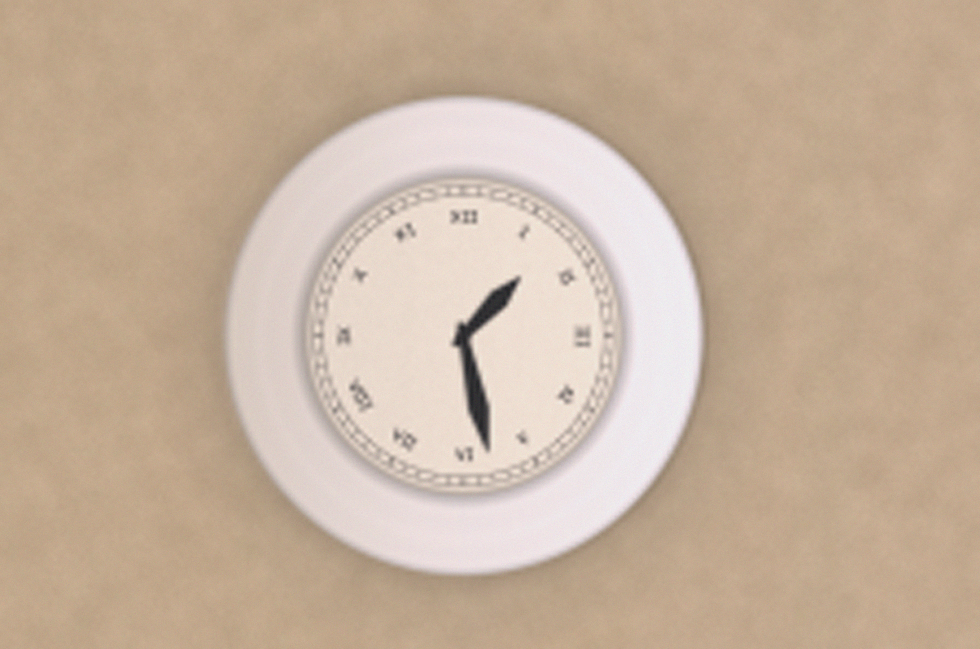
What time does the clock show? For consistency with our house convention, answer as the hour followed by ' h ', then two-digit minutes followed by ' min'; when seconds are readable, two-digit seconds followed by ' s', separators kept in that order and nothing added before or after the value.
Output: 1 h 28 min
